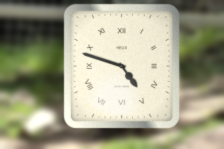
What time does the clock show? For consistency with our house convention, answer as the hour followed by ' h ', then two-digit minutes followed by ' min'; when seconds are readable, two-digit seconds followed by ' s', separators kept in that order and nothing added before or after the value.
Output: 4 h 48 min
